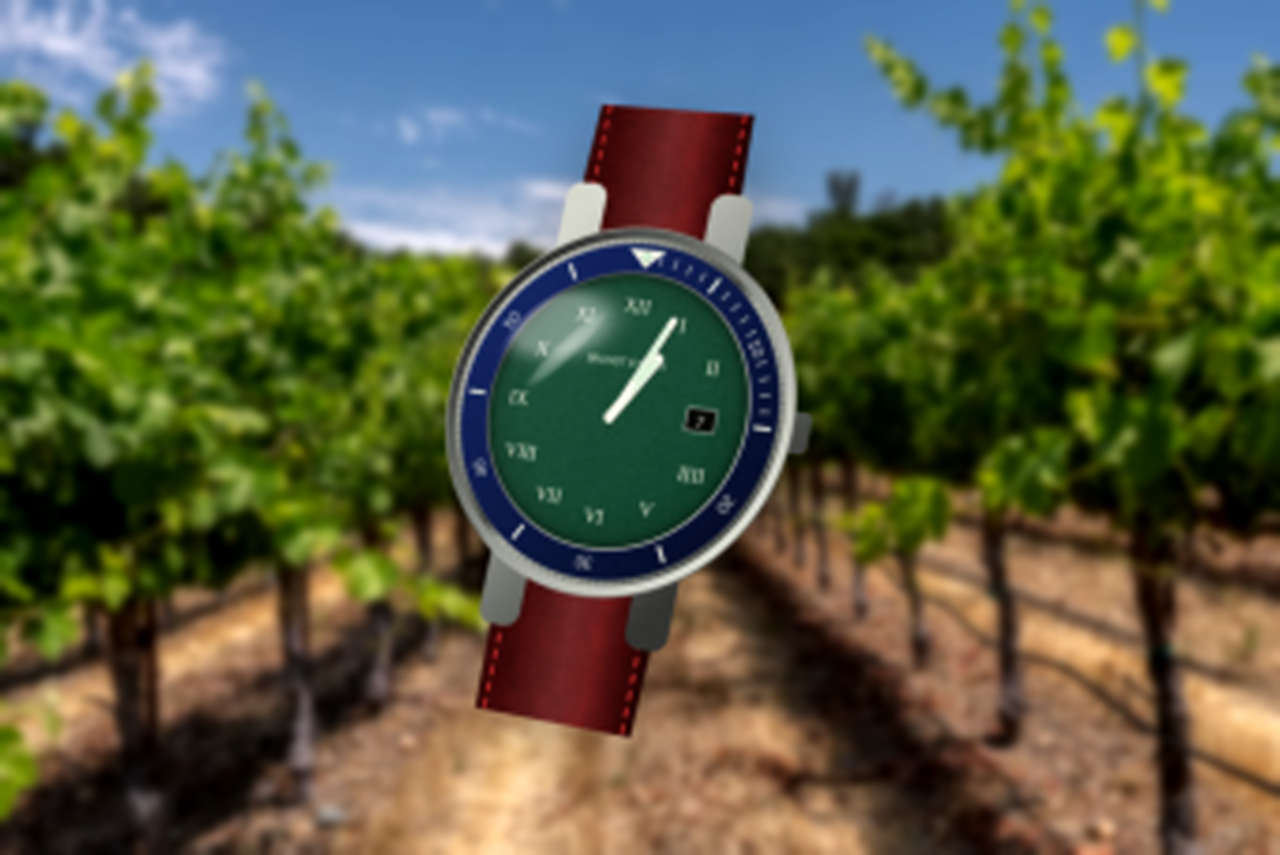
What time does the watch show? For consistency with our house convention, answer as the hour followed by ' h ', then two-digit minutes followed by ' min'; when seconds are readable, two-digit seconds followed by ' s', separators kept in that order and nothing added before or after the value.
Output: 1 h 04 min
